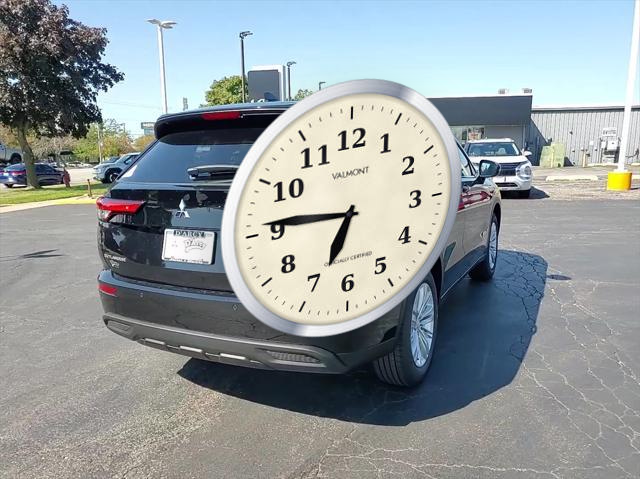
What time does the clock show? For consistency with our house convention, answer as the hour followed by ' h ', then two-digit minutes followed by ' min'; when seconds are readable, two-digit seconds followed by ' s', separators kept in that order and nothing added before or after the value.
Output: 6 h 46 min
